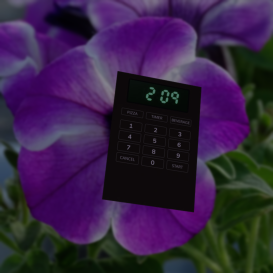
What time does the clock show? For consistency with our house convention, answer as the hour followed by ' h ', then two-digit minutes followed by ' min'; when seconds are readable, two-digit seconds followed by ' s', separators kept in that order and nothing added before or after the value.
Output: 2 h 09 min
